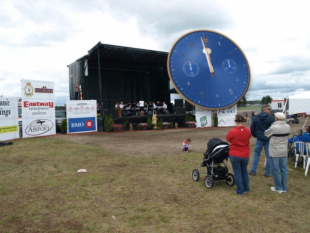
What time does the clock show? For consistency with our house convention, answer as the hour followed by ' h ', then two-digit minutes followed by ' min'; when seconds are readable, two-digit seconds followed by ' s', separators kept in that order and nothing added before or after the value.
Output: 11 h 59 min
